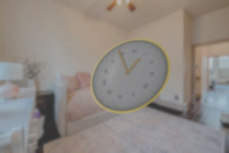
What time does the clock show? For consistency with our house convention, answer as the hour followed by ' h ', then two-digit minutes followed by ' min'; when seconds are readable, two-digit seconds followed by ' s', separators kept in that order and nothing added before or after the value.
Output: 12 h 54 min
